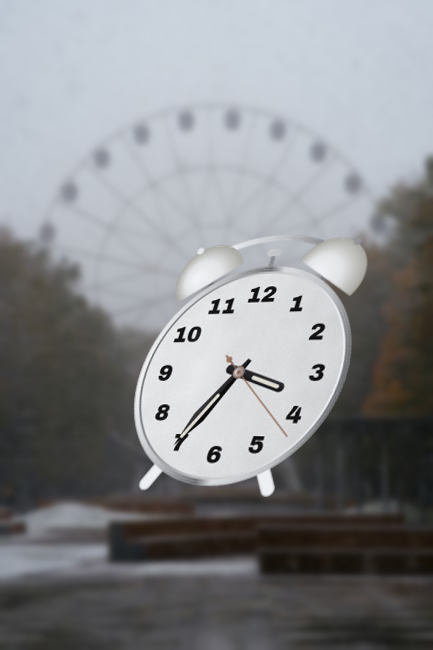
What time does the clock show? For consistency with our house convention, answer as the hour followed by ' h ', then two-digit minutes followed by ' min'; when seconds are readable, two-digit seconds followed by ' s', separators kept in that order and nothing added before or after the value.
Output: 3 h 35 min 22 s
